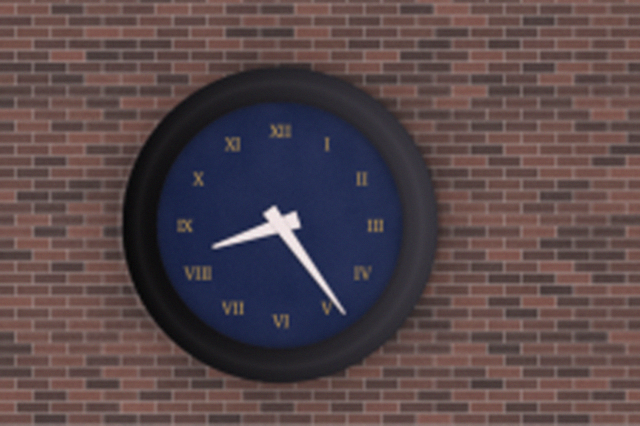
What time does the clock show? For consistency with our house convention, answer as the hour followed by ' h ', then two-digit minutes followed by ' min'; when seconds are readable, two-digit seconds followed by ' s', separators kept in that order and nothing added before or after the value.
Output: 8 h 24 min
